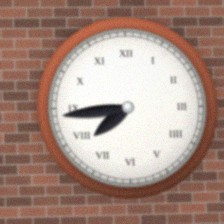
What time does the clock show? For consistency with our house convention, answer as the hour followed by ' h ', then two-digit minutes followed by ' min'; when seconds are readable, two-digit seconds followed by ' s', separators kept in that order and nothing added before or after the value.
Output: 7 h 44 min
